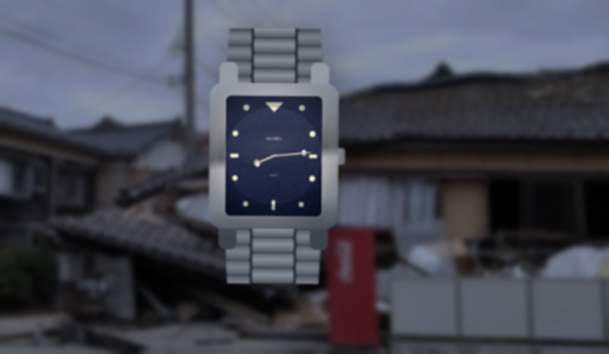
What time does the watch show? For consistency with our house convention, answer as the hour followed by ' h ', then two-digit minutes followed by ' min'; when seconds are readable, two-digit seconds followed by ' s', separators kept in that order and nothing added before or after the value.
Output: 8 h 14 min
